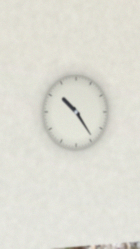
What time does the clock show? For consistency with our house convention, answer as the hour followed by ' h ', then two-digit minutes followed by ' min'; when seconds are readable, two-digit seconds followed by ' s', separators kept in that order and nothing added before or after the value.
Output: 10 h 24 min
